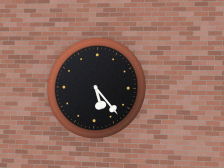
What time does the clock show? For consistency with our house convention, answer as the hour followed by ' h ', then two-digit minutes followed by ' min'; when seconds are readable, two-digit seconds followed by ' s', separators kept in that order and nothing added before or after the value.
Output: 5 h 23 min
